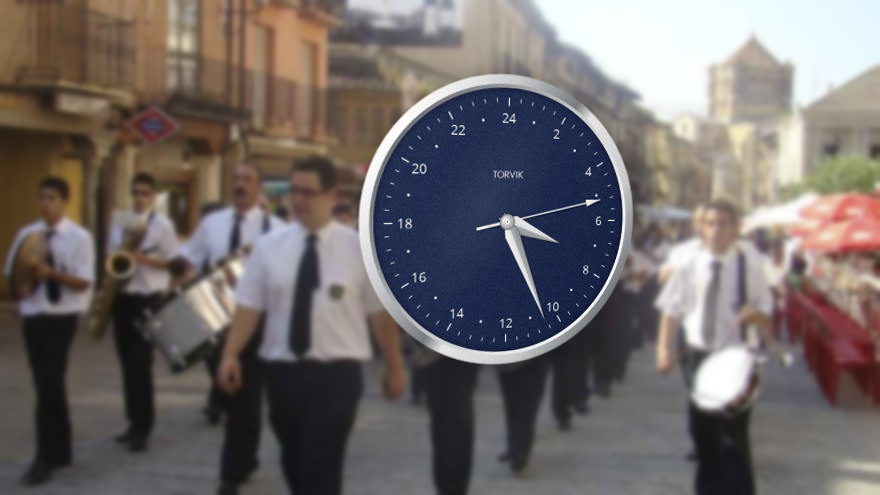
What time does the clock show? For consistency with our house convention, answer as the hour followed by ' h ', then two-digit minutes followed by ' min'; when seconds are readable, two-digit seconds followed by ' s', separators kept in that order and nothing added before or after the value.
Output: 7 h 26 min 13 s
